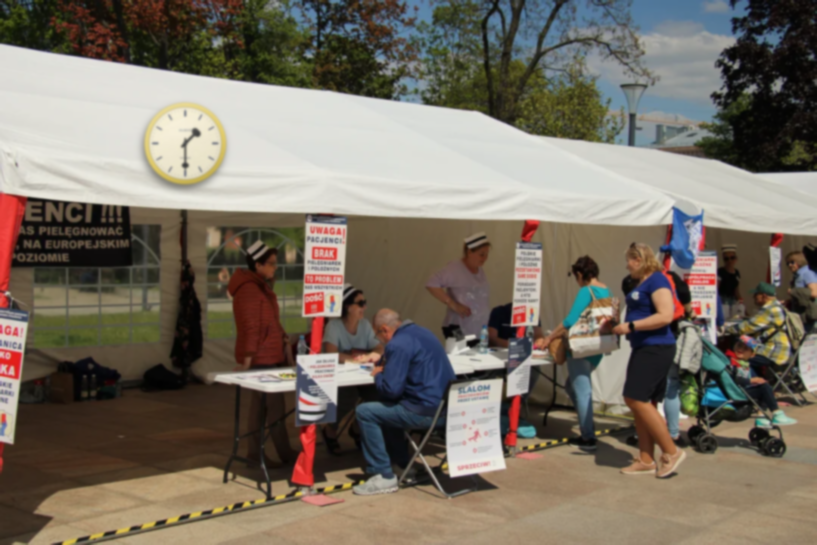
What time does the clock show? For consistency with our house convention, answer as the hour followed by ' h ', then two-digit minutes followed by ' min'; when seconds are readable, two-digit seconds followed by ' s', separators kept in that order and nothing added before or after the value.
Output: 1 h 30 min
